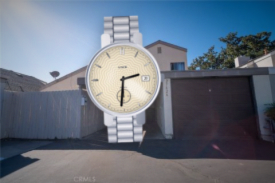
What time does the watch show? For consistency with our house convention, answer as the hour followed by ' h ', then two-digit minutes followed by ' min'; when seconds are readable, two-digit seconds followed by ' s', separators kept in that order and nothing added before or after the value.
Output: 2 h 31 min
